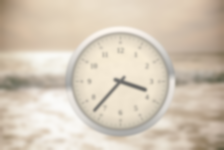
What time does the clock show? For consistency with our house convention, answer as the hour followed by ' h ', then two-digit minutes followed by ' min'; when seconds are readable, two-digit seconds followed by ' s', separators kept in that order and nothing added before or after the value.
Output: 3 h 37 min
